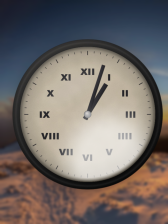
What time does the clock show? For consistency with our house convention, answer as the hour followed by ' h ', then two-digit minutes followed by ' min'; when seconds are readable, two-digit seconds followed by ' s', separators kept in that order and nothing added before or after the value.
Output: 1 h 03 min
